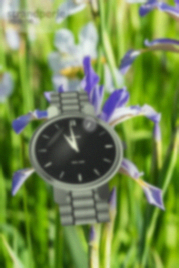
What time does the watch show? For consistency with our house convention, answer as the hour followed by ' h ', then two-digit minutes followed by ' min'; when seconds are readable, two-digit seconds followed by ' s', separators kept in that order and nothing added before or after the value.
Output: 10 h 59 min
